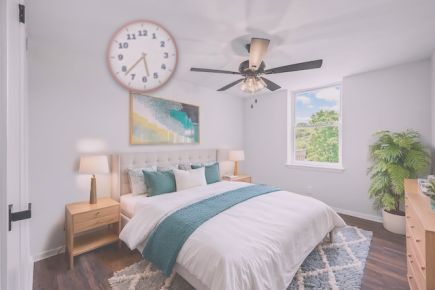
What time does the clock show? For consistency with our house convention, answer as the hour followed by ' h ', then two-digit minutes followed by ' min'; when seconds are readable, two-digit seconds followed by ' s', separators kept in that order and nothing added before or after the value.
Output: 5 h 38 min
